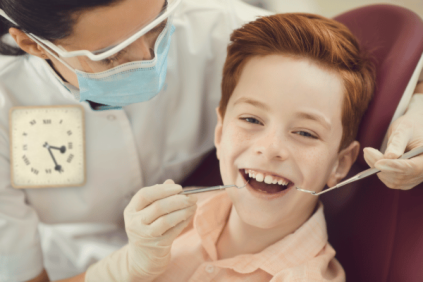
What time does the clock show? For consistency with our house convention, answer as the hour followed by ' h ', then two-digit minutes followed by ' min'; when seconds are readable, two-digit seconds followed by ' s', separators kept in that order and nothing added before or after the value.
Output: 3 h 26 min
